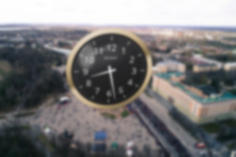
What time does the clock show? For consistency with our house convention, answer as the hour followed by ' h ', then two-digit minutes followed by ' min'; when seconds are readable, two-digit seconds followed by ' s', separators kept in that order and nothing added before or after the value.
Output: 8 h 28 min
